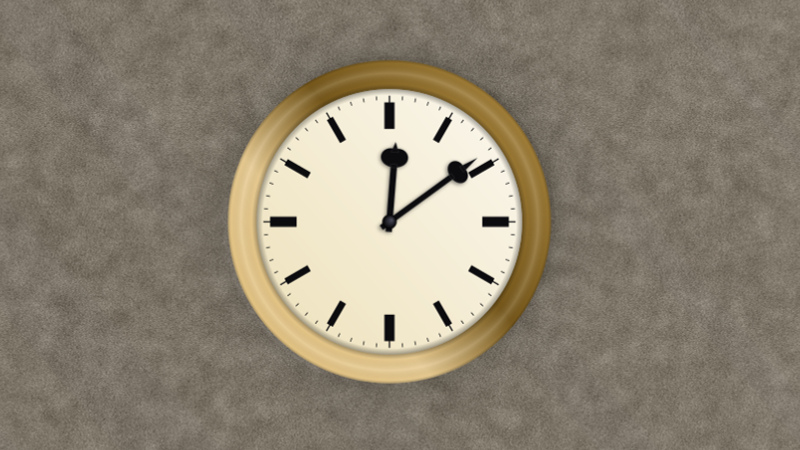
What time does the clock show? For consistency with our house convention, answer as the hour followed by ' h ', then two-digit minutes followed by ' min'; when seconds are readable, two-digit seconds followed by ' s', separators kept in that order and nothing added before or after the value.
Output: 12 h 09 min
